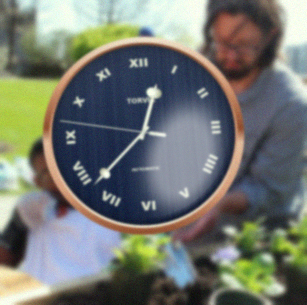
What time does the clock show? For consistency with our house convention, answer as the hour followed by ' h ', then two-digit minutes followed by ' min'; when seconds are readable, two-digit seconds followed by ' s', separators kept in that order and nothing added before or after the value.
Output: 12 h 37 min 47 s
